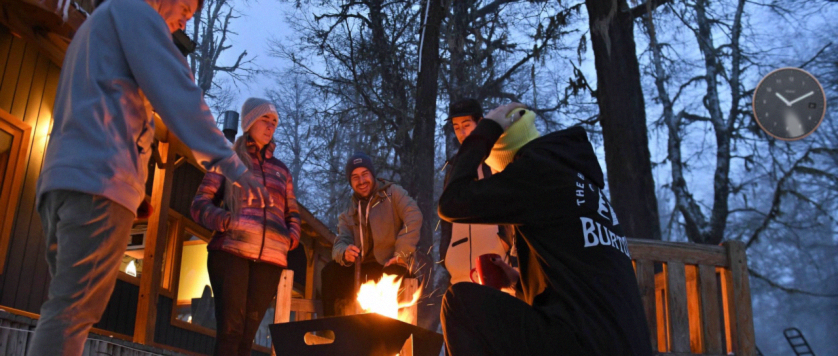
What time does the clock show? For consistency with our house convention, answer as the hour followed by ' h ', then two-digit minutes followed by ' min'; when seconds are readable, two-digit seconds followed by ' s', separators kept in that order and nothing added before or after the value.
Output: 10 h 10 min
